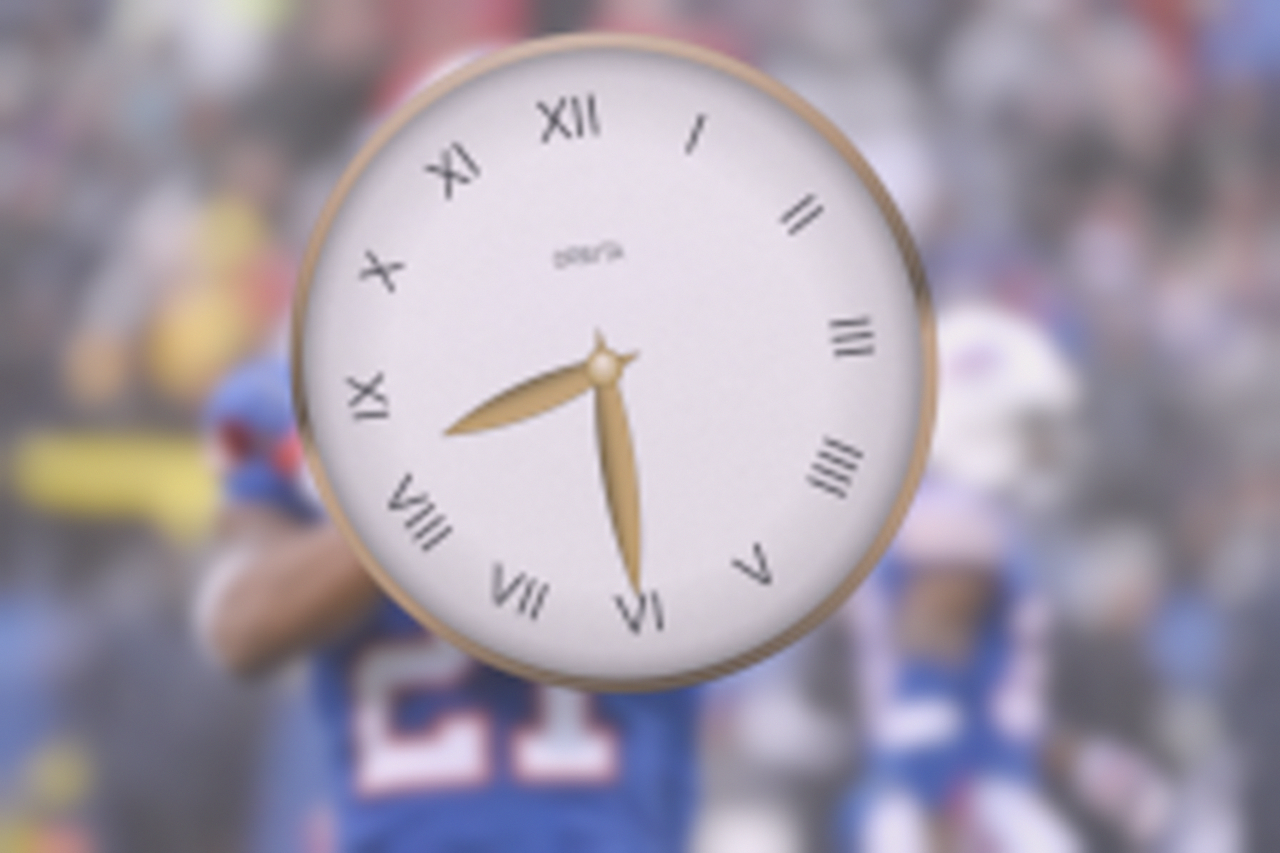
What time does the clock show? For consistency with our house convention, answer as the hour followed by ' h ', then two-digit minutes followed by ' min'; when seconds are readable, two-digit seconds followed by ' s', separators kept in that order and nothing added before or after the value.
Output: 8 h 30 min
